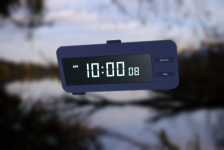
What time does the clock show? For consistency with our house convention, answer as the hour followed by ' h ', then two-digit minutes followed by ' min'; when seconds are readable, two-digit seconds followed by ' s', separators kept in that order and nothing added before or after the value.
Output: 10 h 00 min 08 s
